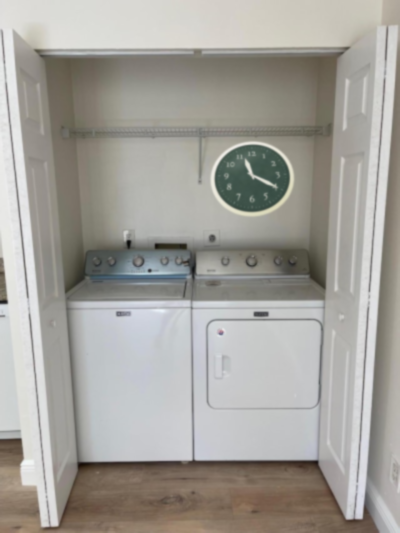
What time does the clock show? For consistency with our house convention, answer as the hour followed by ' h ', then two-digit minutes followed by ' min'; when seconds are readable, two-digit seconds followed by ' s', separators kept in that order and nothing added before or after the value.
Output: 11 h 20 min
